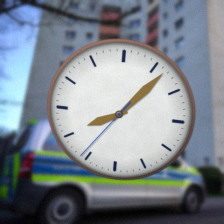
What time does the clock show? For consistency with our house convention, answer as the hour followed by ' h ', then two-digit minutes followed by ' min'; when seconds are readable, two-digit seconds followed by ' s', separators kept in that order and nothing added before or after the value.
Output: 8 h 06 min 36 s
